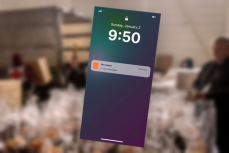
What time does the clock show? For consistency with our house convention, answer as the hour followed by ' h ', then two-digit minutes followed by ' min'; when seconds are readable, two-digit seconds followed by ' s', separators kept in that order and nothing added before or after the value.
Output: 9 h 50 min
